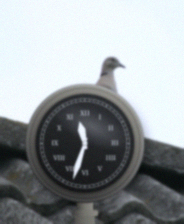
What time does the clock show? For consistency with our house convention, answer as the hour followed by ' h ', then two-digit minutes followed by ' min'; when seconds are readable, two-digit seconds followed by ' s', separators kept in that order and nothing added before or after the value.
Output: 11 h 33 min
